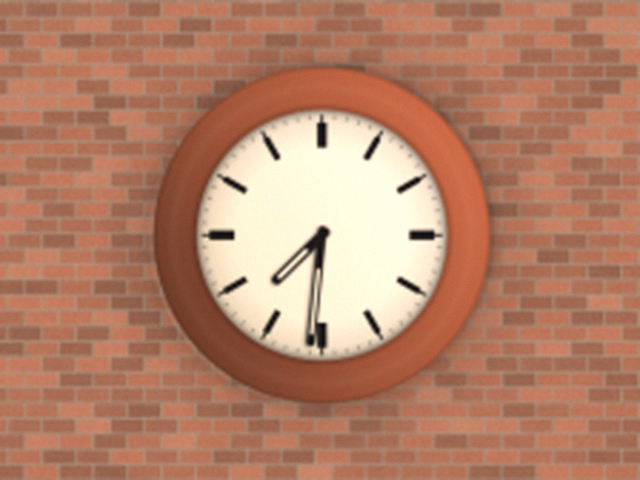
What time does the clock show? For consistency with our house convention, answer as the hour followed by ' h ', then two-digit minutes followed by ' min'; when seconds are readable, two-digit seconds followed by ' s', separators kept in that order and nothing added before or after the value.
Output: 7 h 31 min
